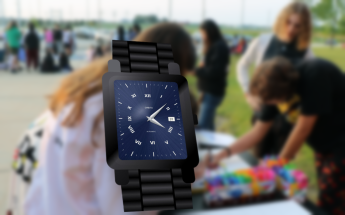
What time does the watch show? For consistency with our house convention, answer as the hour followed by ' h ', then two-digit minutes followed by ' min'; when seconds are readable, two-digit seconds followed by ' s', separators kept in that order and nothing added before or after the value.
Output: 4 h 08 min
